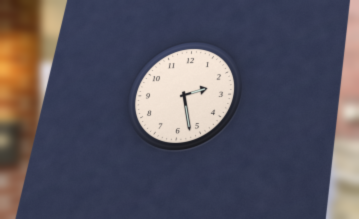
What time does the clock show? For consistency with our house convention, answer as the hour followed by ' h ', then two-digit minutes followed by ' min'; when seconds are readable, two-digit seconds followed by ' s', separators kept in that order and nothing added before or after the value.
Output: 2 h 27 min
